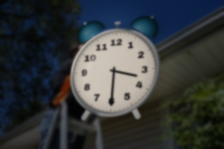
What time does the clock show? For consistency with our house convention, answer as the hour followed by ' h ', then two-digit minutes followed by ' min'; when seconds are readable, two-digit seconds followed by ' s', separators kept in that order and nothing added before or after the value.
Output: 3 h 30 min
